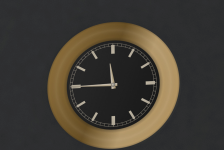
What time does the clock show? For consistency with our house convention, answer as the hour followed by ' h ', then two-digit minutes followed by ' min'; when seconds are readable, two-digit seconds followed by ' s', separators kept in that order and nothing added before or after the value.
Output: 11 h 45 min
